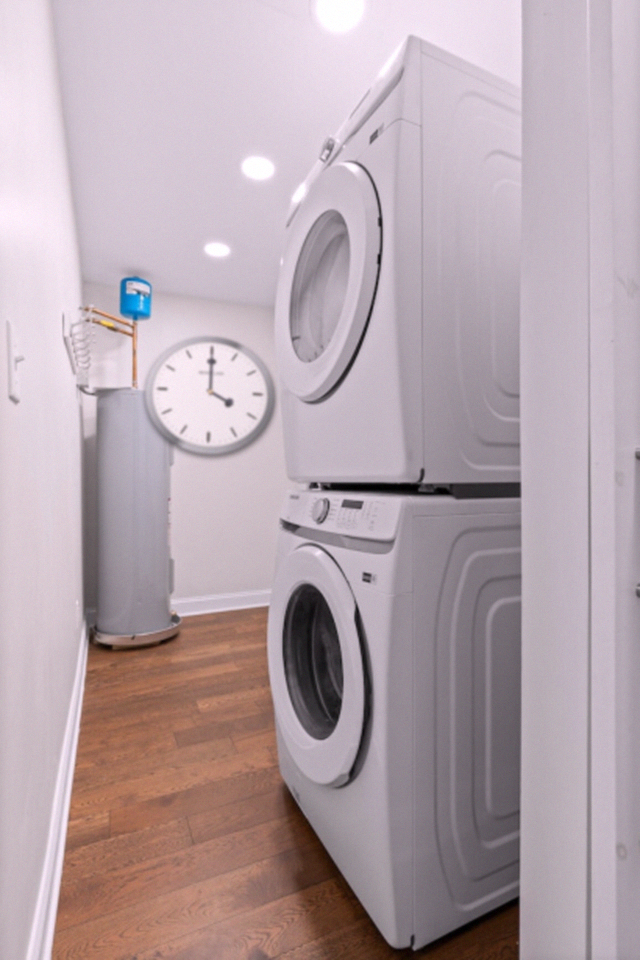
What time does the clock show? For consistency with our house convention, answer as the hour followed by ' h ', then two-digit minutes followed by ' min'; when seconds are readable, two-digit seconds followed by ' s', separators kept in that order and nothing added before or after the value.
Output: 4 h 00 min
